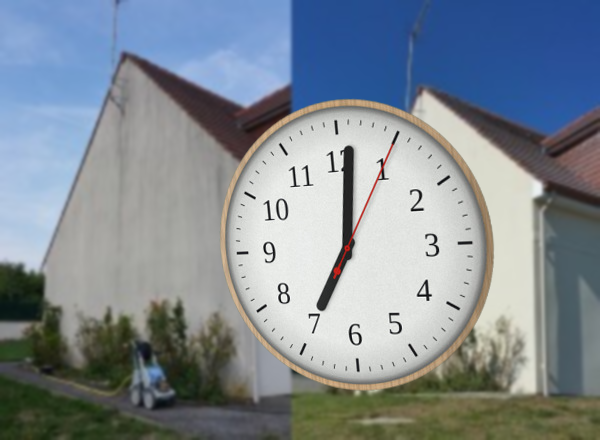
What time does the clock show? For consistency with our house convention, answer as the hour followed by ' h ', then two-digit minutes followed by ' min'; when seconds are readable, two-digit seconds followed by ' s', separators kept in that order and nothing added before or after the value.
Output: 7 h 01 min 05 s
